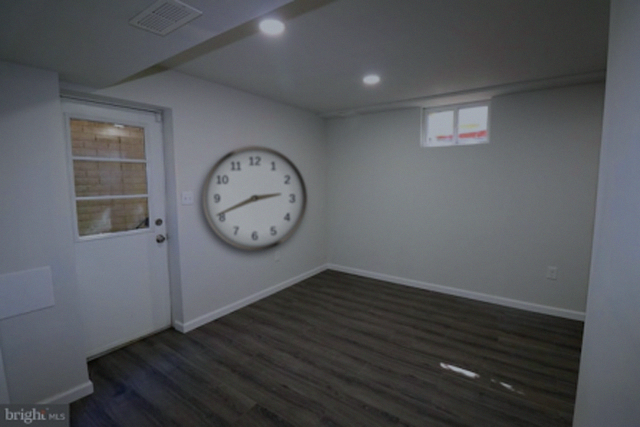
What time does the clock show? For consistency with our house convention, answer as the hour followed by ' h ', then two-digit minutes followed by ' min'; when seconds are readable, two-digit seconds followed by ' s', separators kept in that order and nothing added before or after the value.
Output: 2 h 41 min
